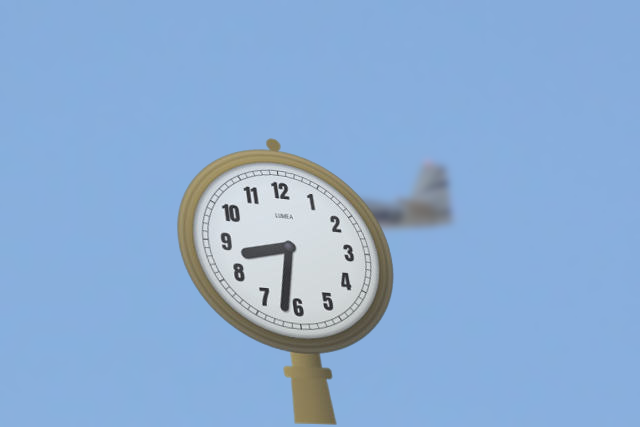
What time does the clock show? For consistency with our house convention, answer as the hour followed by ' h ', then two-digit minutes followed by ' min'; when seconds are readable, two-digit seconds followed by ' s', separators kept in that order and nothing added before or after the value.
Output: 8 h 32 min
